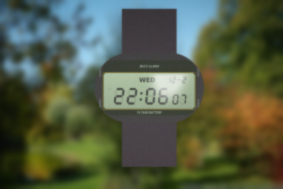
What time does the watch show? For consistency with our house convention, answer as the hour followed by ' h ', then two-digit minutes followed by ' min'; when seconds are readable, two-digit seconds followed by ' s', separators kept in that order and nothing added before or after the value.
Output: 22 h 06 min 07 s
